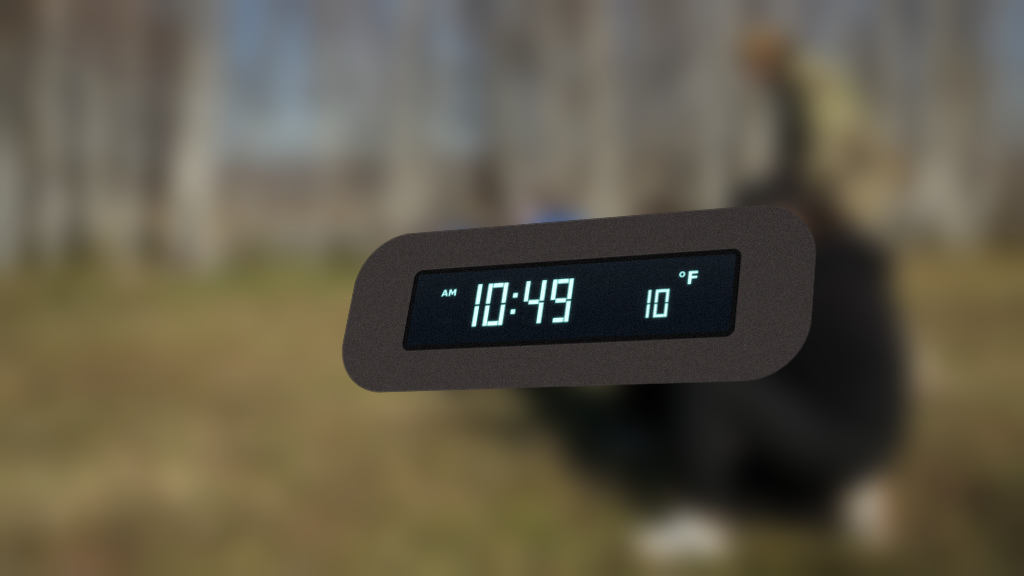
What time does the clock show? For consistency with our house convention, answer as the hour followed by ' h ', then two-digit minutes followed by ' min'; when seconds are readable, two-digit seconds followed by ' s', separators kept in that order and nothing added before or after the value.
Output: 10 h 49 min
